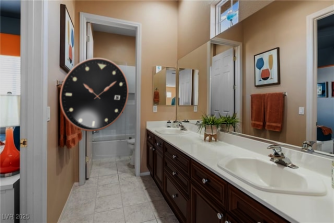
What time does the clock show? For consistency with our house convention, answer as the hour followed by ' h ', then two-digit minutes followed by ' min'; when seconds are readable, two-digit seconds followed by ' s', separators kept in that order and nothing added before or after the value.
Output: 10 h 08 min
